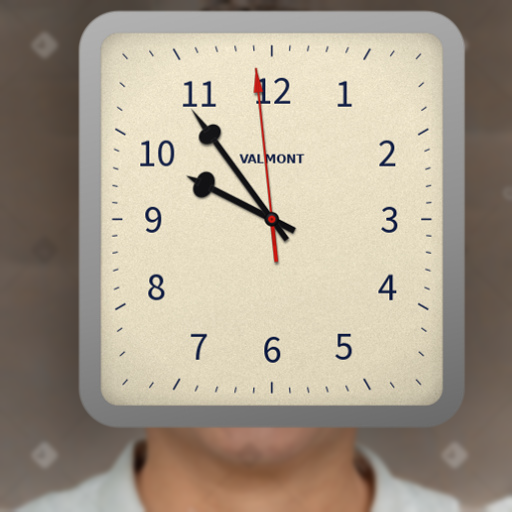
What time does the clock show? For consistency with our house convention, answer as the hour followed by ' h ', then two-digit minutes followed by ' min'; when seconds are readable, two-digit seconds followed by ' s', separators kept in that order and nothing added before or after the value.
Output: 9 h 53 min 59 s
